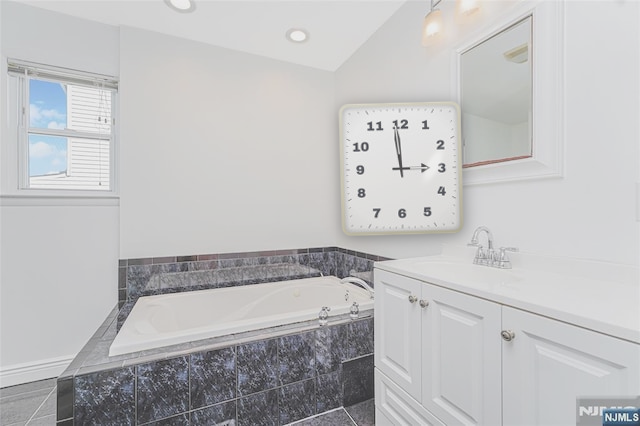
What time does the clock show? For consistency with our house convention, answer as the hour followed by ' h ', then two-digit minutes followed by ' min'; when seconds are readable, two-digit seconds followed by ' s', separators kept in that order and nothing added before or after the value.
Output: 2 h 59 min
